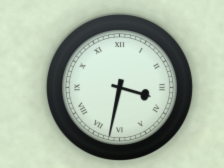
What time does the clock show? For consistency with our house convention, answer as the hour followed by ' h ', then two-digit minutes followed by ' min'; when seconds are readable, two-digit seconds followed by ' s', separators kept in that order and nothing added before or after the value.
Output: 3 h 32 min
